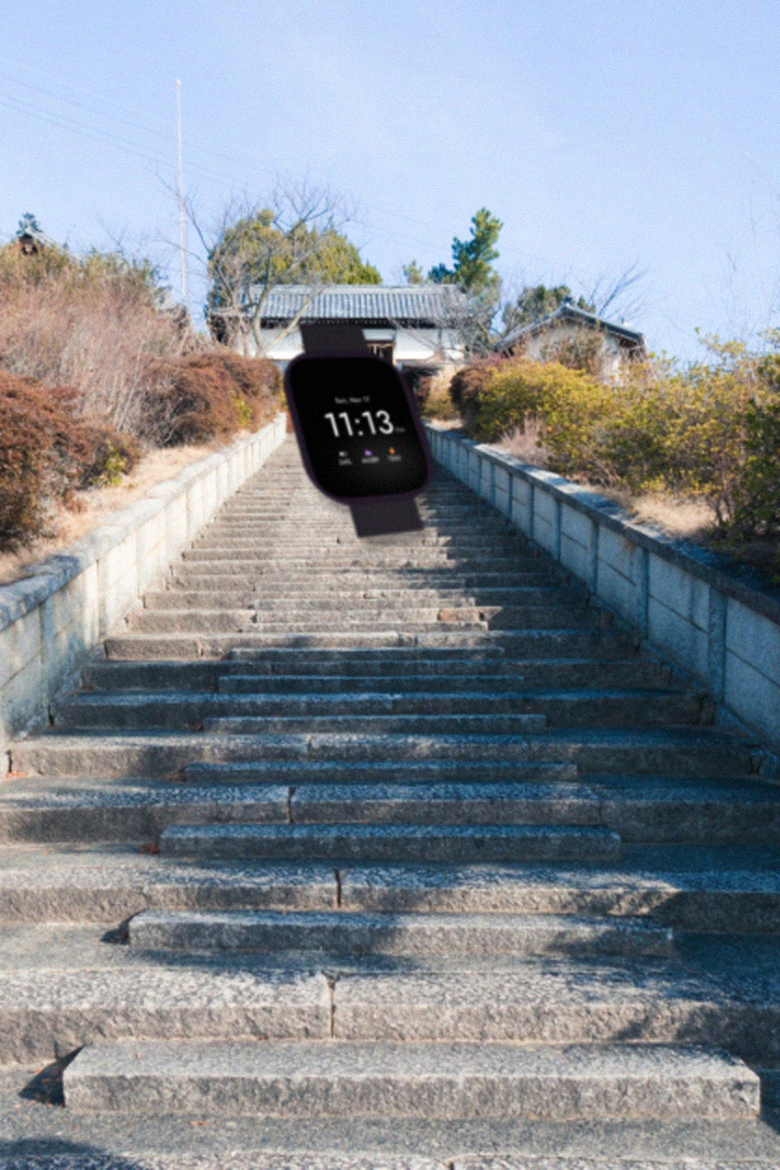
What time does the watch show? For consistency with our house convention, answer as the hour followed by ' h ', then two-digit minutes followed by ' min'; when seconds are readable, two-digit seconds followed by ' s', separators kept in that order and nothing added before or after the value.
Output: 11 h 13 min
